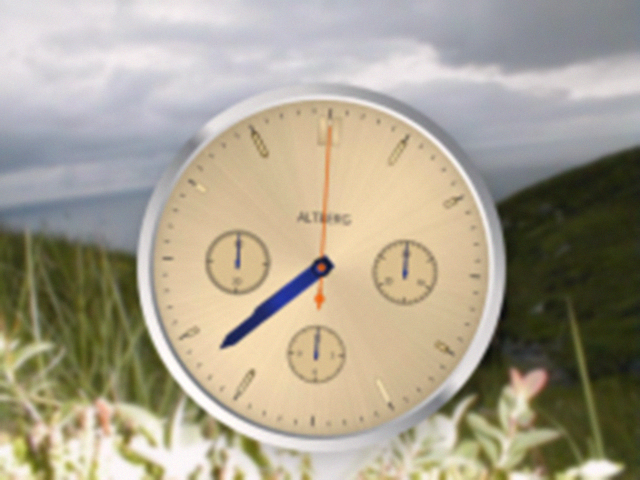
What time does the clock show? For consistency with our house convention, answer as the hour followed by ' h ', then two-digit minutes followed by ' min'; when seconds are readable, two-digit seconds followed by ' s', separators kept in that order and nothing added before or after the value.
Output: 7 h 38 min
